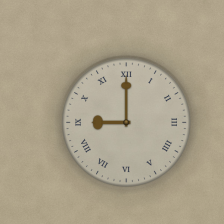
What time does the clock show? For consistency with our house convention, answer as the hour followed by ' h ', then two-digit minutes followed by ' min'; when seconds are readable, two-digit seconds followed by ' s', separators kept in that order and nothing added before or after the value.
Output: 9 h 00 min
